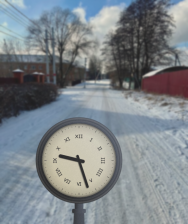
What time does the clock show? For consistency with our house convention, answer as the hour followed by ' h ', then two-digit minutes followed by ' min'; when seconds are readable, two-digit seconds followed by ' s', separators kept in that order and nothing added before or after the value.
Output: 9 h 27 min
